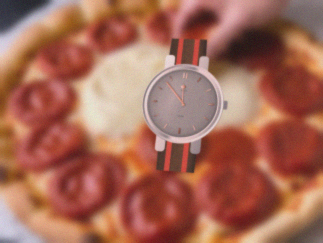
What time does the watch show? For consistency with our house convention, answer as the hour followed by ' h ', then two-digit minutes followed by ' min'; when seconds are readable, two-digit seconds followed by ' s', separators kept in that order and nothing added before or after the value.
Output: 11 h 53 min
